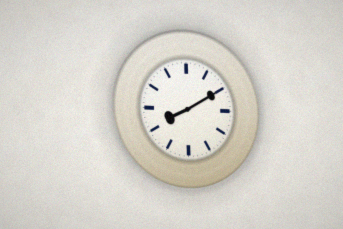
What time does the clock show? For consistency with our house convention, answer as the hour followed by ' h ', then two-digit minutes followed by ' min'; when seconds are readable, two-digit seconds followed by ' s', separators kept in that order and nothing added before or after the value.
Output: 8 h 10 min
